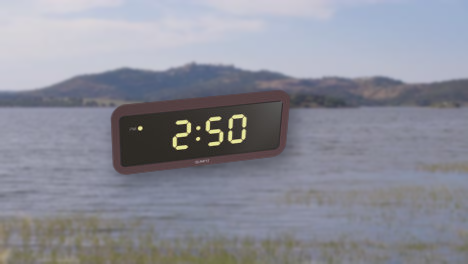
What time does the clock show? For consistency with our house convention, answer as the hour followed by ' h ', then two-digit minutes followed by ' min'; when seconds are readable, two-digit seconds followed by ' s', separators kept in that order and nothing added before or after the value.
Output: 2 h 50 min
